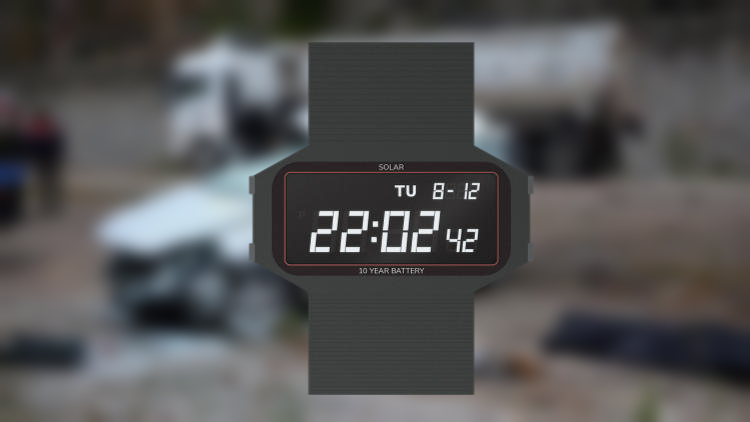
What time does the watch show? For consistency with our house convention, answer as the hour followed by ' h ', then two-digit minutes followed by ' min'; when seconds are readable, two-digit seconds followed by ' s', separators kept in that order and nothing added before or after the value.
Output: 22 h 02 min 42 s
